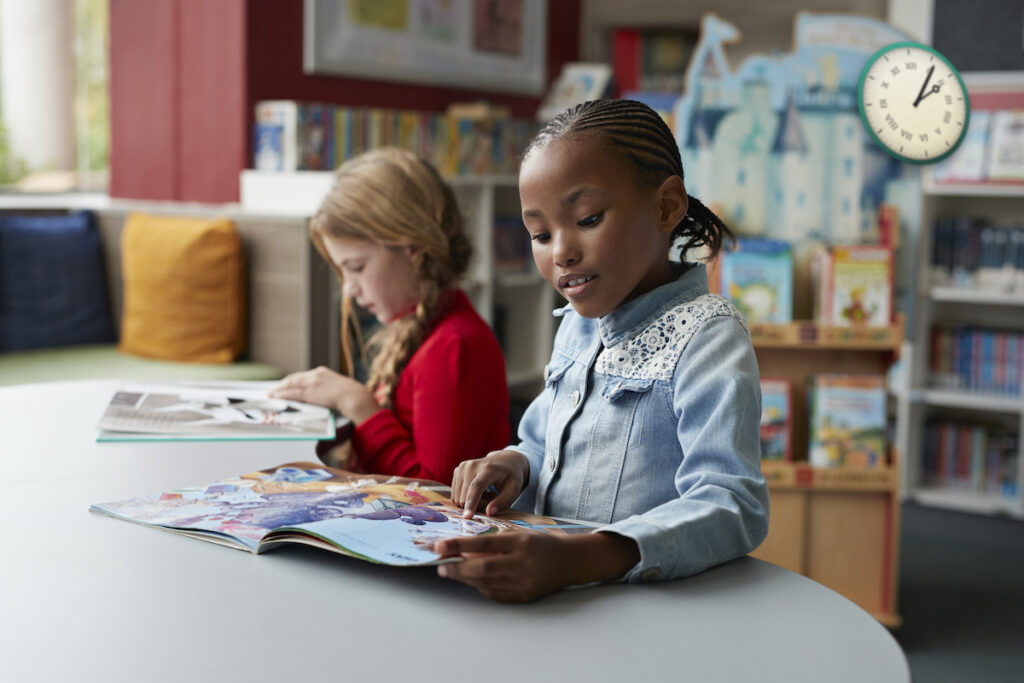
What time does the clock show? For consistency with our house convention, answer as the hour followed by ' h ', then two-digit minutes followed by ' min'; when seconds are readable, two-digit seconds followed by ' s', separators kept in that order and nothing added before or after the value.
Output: 2 h 06 min
